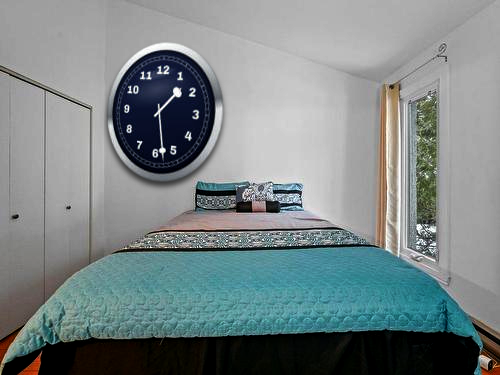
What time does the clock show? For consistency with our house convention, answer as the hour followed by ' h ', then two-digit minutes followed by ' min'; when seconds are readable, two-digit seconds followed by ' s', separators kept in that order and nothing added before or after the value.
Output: 1 h 28 min
